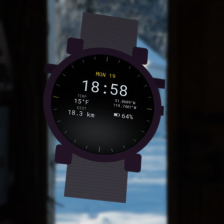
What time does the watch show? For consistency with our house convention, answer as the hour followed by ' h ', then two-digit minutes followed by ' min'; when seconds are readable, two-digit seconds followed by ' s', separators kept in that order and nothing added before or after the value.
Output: 18 h 58 min
